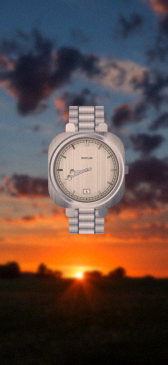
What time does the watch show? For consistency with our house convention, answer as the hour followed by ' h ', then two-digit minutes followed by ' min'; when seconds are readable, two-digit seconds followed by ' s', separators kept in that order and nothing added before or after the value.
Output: 8 h 41 min
